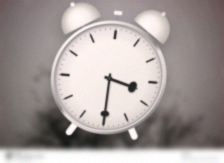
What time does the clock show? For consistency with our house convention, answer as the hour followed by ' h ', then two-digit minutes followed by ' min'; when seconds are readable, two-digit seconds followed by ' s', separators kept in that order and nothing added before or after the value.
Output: 3 h 30 min
